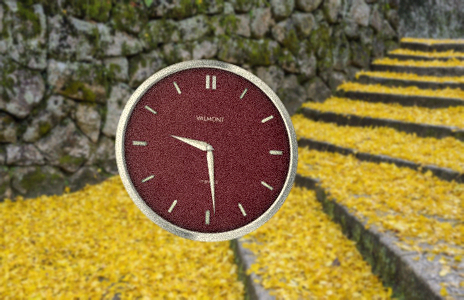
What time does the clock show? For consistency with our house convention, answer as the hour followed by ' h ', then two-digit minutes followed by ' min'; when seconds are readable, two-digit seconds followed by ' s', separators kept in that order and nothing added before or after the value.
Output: 9 h 29 min
